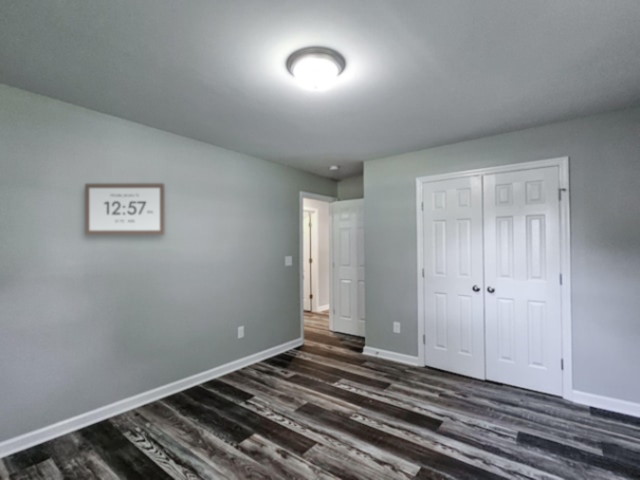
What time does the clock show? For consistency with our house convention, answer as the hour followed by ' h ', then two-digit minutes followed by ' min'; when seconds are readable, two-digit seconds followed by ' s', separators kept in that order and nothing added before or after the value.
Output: 12 h 57 min
